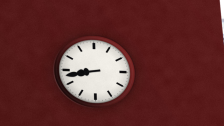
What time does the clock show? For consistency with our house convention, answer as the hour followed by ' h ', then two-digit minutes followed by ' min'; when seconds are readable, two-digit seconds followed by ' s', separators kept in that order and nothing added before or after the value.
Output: 8 h 43 min
